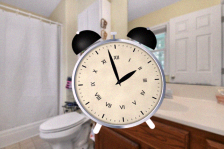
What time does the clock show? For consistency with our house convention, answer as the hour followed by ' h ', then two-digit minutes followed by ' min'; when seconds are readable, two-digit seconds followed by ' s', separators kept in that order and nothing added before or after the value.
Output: 1 h 58 min
